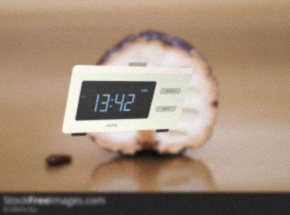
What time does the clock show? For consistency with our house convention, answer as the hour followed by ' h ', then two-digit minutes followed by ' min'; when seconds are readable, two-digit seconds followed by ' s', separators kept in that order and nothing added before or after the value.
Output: 13 h 42 min
